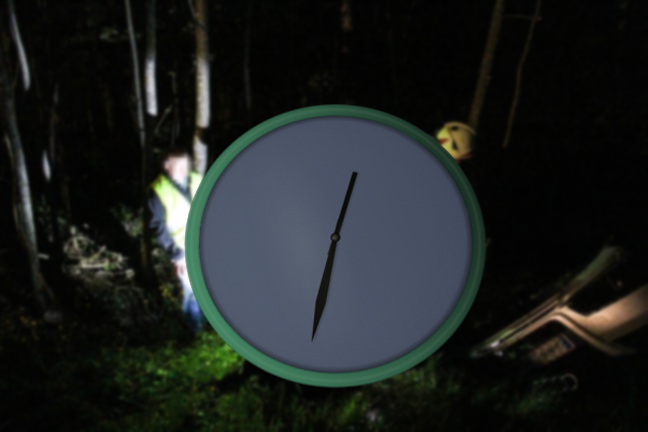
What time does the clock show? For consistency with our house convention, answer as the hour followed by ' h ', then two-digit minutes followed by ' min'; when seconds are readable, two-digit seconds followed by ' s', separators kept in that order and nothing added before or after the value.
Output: 12 h 32 min
